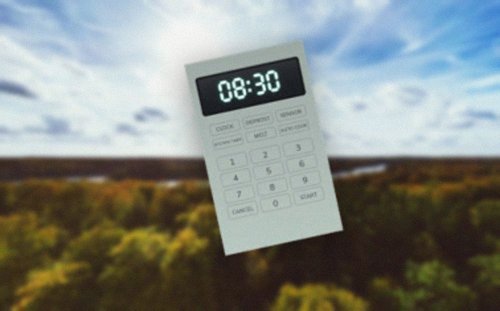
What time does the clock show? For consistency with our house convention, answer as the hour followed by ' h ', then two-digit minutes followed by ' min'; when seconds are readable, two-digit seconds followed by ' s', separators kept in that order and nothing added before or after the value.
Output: 8 h 30 min
